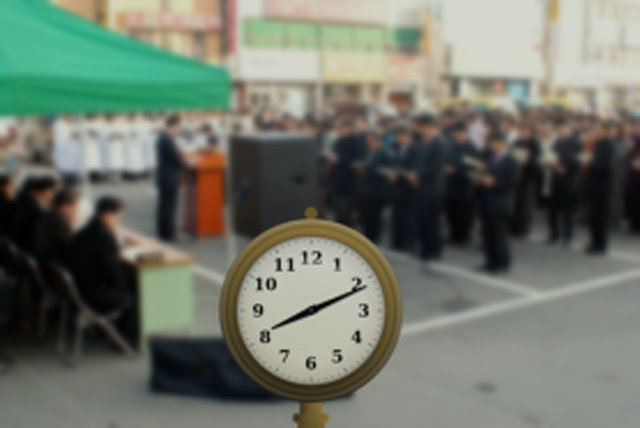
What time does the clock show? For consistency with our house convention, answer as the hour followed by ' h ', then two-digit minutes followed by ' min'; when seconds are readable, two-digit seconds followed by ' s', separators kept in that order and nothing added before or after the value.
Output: 8 h 11 min
